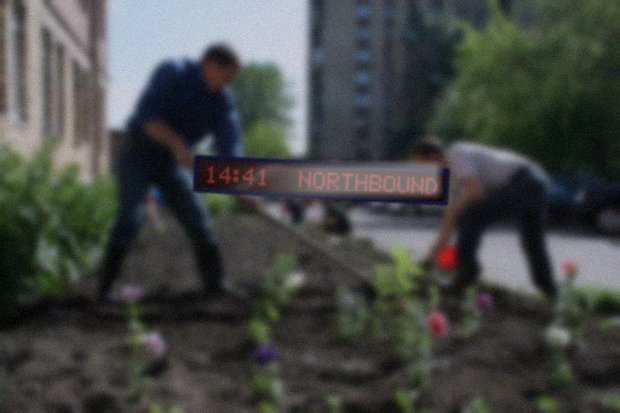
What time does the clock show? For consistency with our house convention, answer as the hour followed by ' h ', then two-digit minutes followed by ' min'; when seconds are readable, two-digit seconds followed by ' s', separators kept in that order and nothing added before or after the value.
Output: 14 h 41 min
